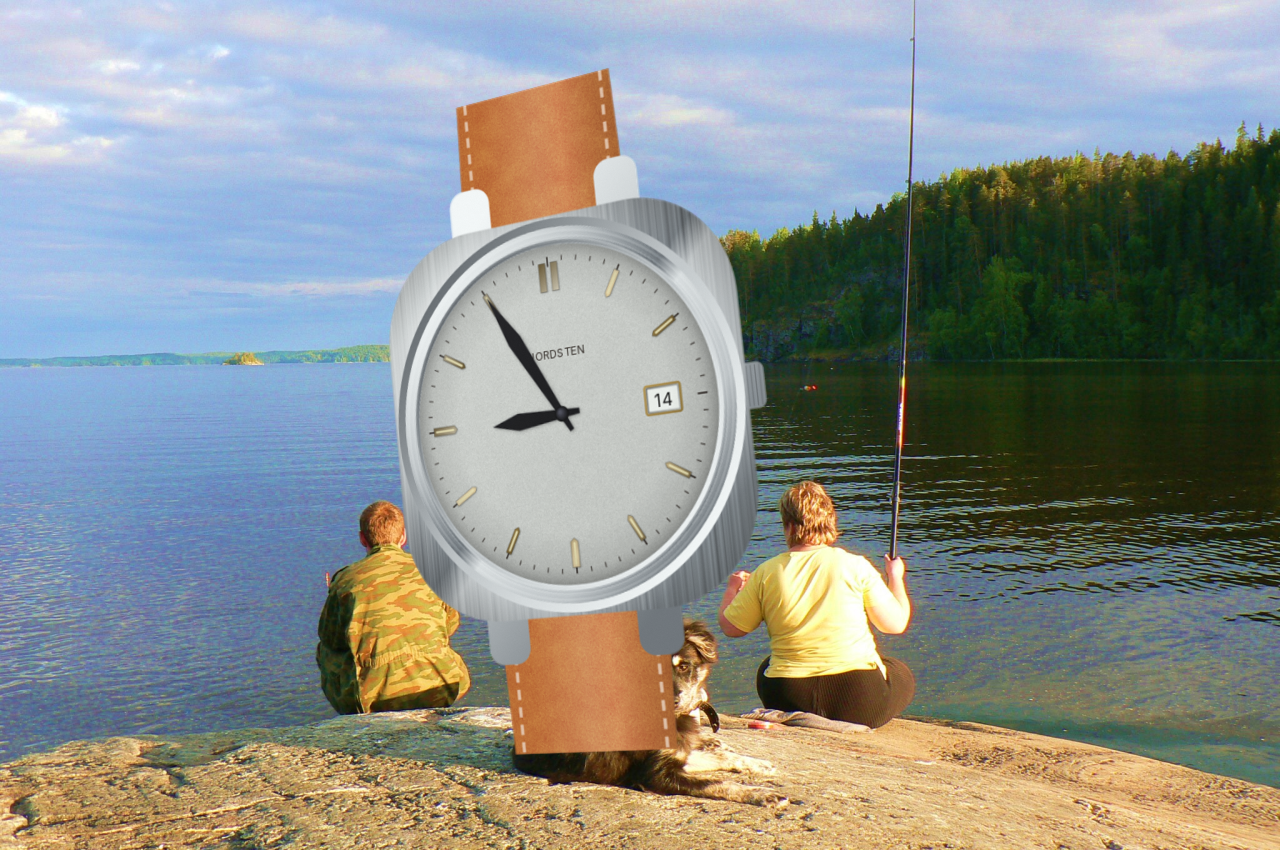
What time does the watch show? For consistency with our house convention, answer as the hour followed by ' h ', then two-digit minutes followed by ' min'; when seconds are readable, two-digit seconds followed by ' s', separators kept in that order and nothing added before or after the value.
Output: 8 h 55 min
